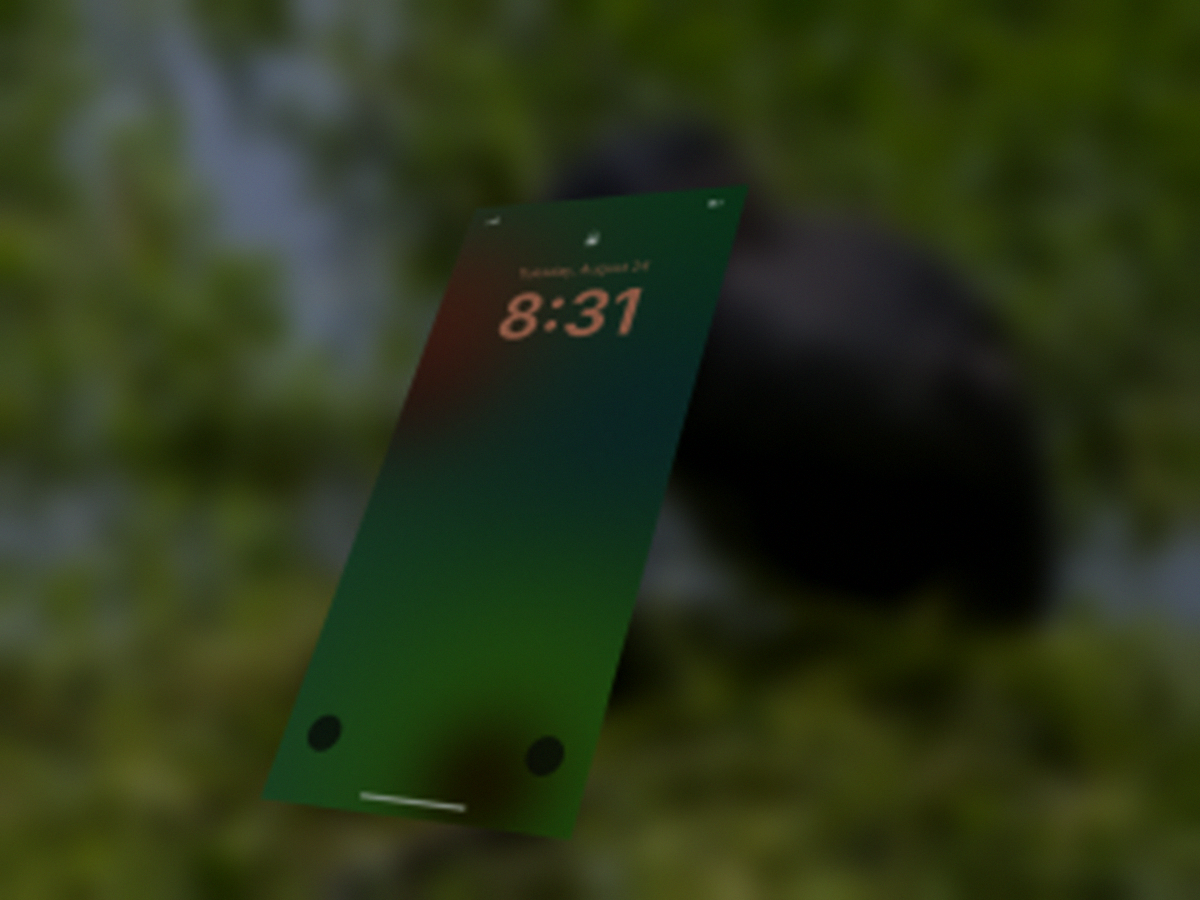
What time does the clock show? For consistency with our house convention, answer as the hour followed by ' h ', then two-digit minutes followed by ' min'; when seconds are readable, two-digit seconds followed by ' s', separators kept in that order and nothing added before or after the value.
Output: 8 h 31 min
